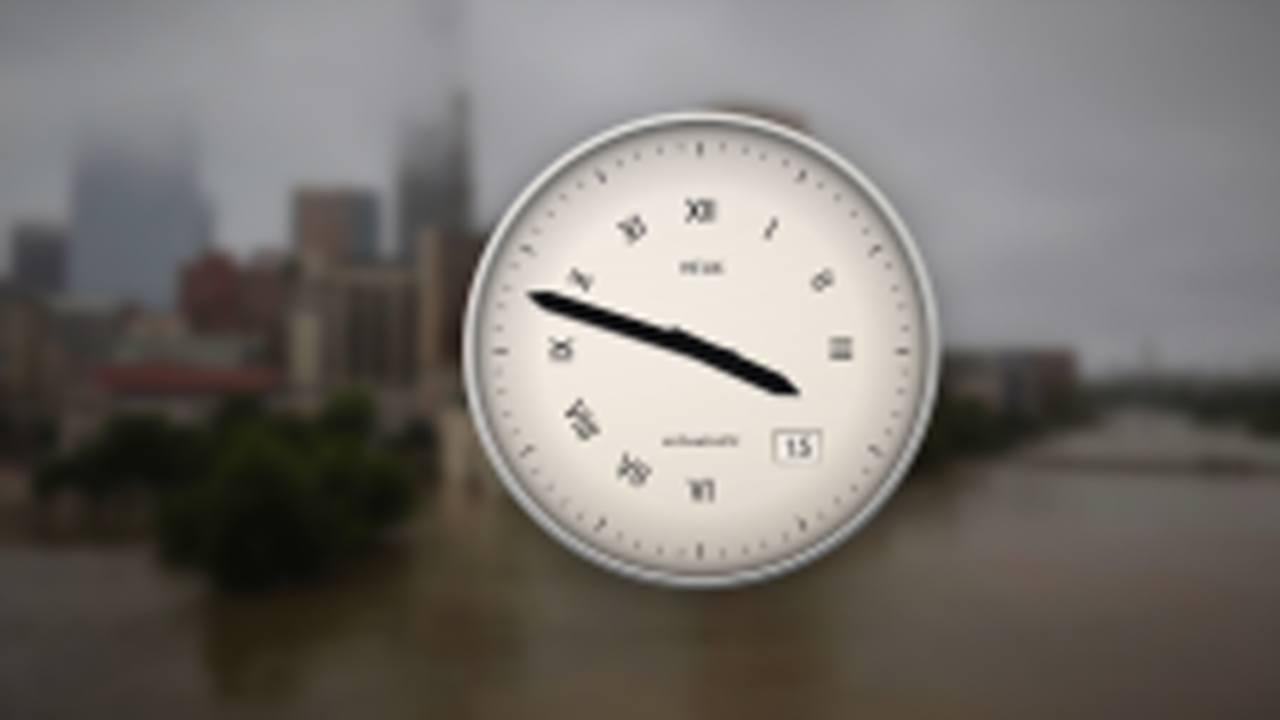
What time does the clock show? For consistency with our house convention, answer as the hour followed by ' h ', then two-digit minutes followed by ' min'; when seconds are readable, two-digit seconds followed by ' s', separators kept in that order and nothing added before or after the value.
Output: 3 h 48 min
